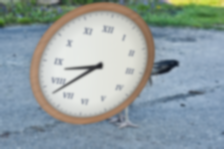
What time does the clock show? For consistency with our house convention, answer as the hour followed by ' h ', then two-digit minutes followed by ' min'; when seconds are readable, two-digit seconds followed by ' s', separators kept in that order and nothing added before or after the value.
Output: 8 h 38 min
